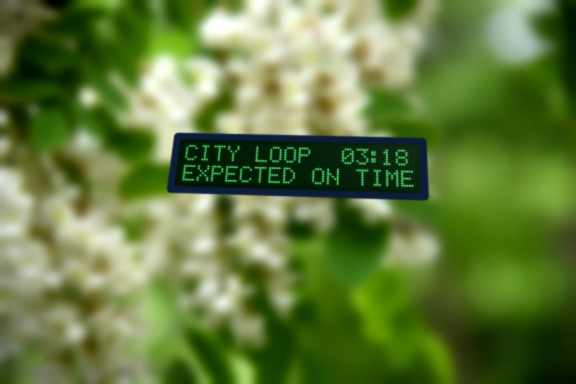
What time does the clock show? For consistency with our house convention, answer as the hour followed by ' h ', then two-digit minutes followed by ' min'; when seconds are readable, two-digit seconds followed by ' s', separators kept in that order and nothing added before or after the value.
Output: 3 h 18 min
